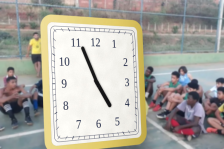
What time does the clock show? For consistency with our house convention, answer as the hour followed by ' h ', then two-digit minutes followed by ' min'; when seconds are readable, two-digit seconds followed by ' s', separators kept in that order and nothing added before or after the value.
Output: 4 h 56 min
